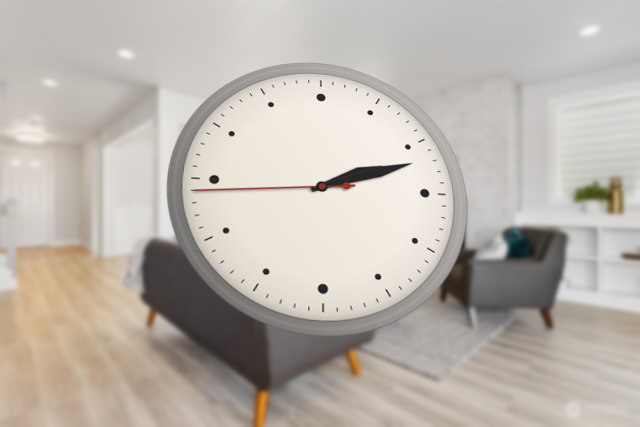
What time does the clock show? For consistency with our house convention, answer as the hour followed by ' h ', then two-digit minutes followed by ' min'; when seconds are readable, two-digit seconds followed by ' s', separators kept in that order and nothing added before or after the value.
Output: 2 h 11 min 44 s
